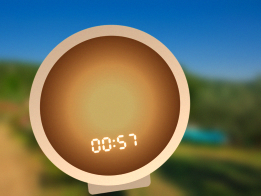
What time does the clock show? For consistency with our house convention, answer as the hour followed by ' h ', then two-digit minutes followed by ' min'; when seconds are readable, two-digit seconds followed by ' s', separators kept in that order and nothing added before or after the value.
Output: 0 h 57 min
